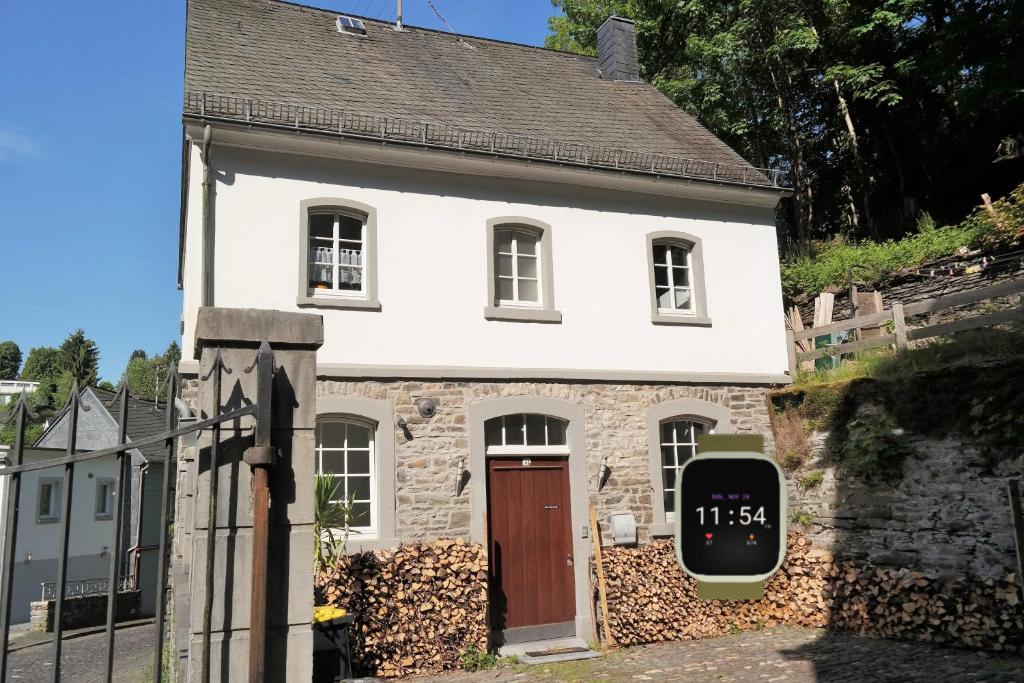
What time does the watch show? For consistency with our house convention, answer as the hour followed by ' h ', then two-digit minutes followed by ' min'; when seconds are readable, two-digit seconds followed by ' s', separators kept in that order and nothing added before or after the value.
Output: 11 h 54 min
